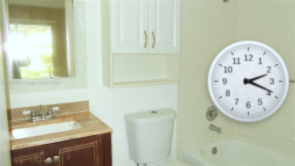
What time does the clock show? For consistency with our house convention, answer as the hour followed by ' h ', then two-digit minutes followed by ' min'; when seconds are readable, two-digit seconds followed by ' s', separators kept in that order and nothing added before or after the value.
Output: 2 h 19 min
